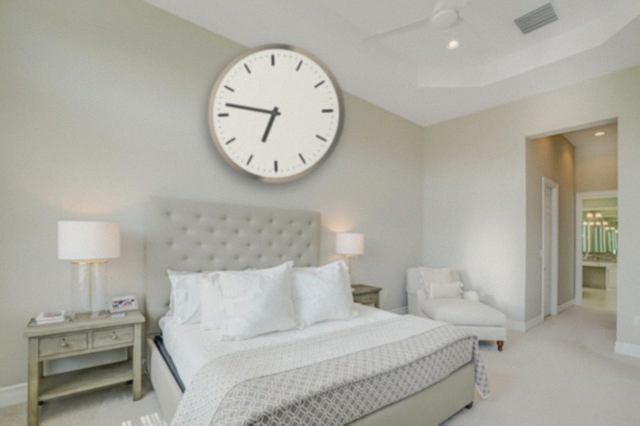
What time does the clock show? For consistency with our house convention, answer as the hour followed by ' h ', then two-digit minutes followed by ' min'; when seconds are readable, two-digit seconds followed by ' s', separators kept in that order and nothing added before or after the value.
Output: 6 h 47 min
